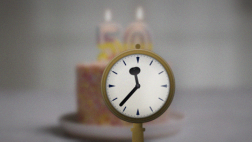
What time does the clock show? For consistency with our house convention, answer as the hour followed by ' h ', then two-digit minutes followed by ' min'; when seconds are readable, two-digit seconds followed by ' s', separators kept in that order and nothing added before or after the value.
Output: 11 h 37 min
